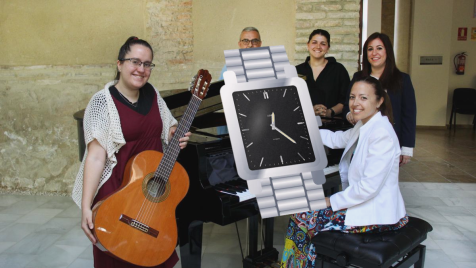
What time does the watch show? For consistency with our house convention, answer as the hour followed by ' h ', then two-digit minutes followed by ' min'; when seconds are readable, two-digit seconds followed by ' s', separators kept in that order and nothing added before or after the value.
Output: 12 h 23 min
